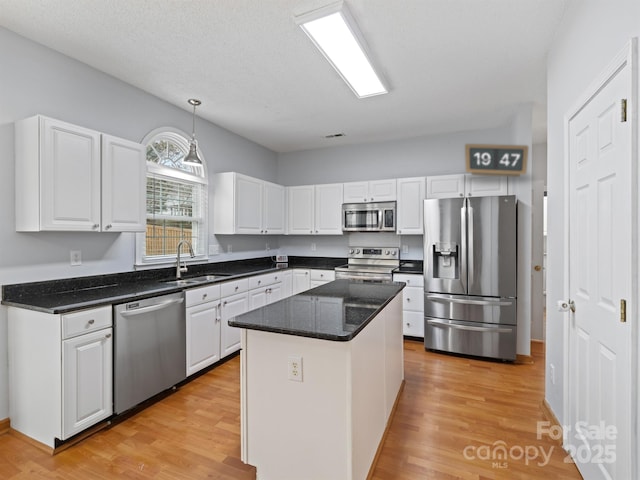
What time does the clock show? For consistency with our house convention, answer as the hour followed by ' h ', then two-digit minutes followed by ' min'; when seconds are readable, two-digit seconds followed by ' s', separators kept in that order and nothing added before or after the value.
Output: 19 h 47 min
